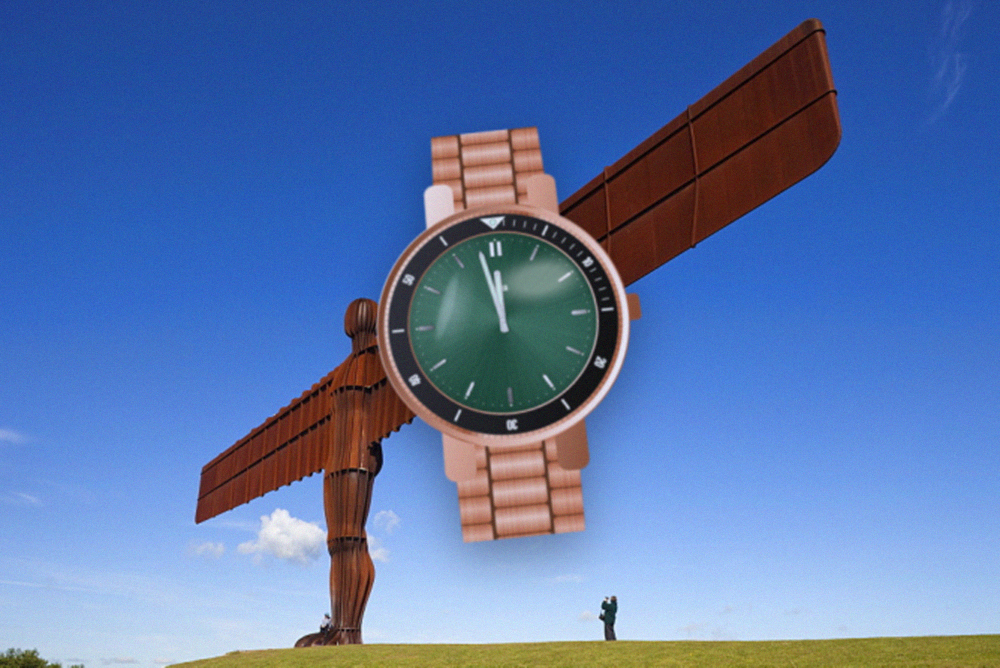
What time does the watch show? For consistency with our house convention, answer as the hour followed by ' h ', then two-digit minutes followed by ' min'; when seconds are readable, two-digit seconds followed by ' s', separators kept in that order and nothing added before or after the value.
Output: 11 h 58 min
